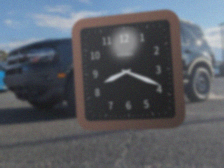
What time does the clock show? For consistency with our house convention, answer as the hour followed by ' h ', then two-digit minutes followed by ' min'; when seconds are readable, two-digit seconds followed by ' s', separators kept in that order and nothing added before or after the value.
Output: 8 h 19 min
